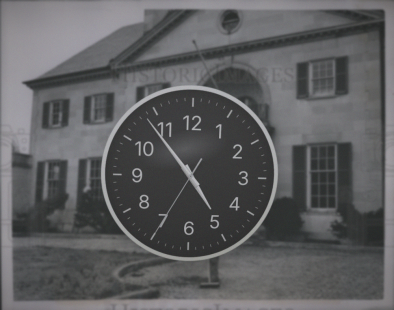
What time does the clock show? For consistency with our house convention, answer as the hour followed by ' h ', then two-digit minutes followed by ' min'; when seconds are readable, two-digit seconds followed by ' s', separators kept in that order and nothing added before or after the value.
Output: 4 h 53 min 35 s
